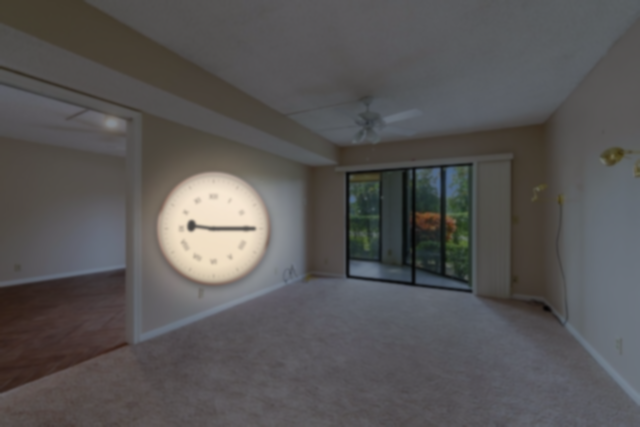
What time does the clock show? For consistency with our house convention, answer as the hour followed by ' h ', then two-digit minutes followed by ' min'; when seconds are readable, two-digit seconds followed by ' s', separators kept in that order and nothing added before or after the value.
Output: 9 h 15 min
